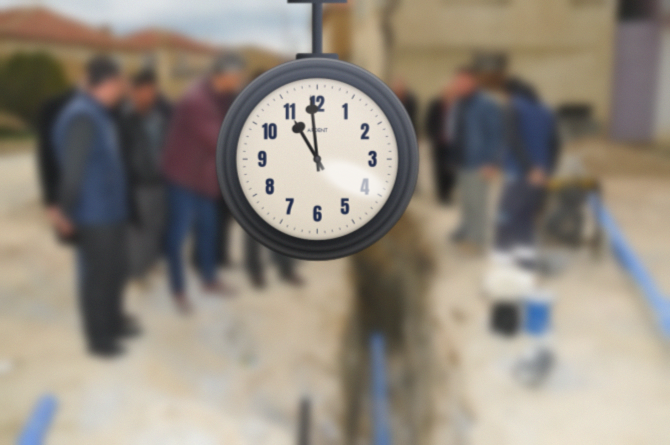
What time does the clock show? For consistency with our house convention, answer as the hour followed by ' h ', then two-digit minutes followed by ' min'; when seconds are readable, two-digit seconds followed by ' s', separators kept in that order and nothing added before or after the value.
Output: 10 h 59 min
